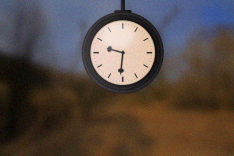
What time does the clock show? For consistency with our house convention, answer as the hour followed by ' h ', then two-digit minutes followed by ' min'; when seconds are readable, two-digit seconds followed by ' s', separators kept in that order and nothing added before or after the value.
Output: 9 h 31 min
